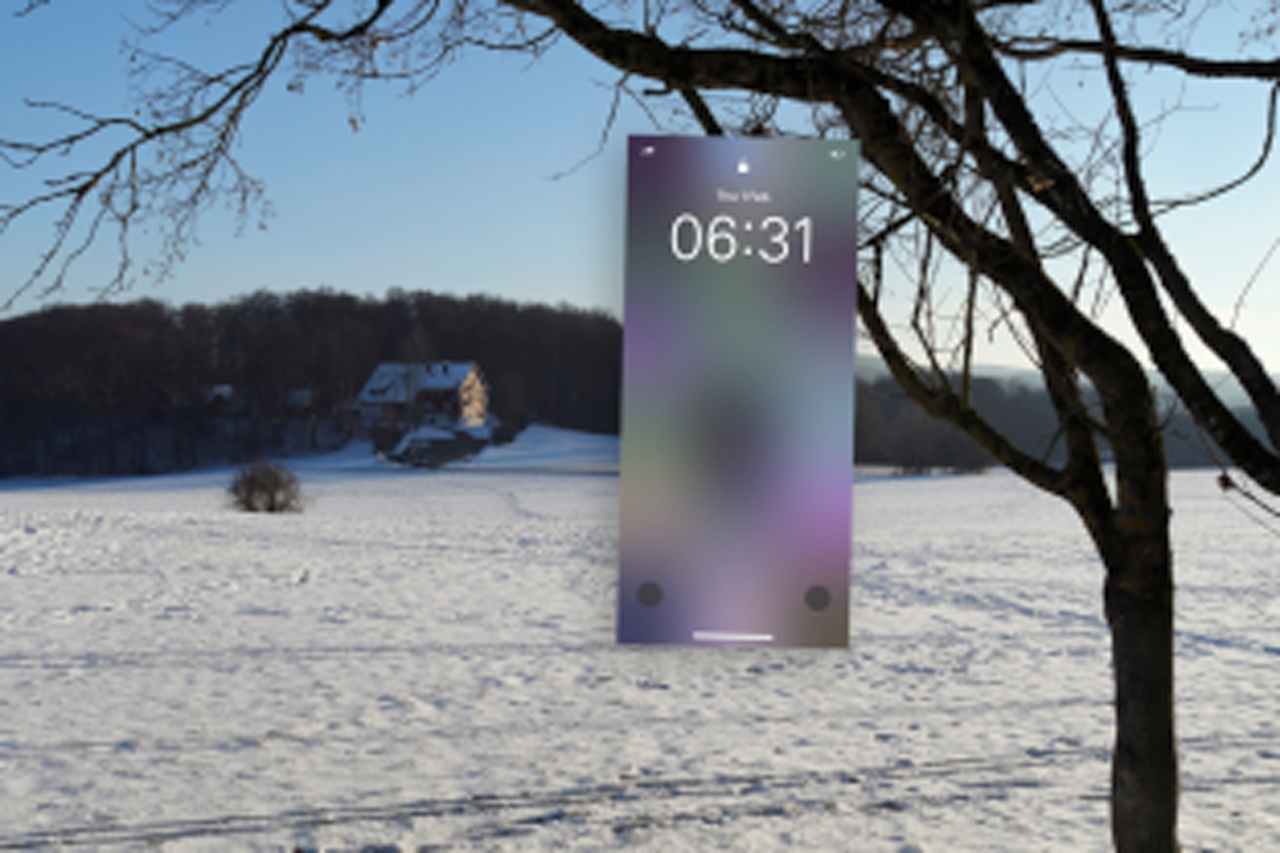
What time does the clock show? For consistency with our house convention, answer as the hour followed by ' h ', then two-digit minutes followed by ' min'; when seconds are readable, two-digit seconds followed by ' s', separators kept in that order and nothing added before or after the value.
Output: 6 h 31 min
